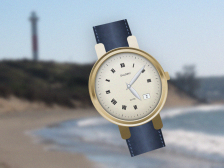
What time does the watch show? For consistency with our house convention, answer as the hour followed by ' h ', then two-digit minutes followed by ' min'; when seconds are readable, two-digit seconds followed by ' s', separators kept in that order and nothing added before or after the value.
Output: 5 h 09 min
